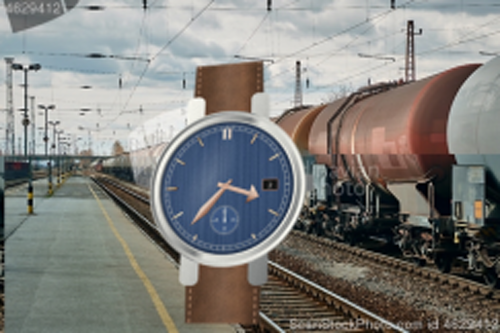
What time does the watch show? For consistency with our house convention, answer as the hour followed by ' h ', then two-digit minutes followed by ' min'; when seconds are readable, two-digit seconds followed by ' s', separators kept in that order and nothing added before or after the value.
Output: 3 h 37 min
